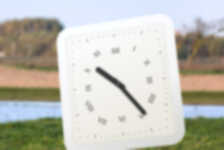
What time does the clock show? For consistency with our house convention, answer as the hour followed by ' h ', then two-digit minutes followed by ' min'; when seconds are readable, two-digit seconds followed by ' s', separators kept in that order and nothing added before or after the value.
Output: 10 h 24 min
